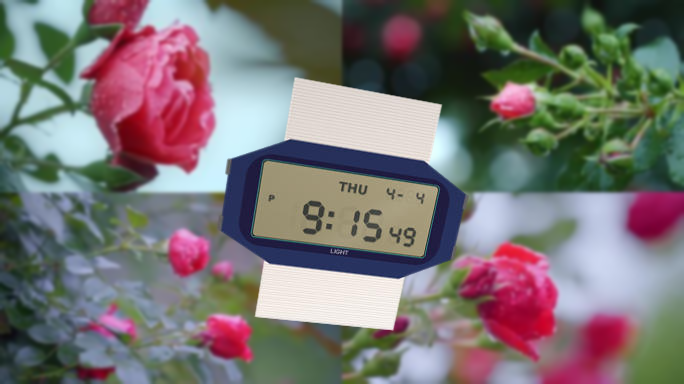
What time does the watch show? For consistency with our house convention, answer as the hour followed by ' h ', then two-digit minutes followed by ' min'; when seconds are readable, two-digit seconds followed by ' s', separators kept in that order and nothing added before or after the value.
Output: 9 h 15 min 49 s
